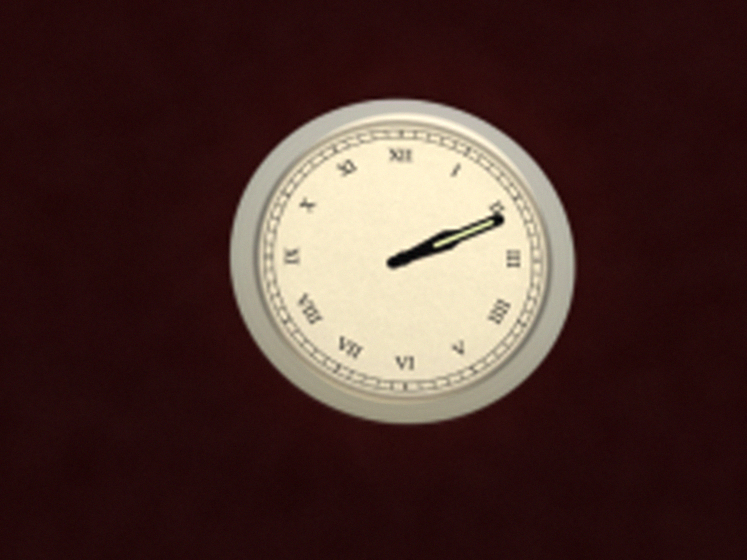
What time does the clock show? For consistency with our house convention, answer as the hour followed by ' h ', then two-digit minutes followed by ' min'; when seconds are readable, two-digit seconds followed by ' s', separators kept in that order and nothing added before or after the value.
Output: 2 h 11 min
